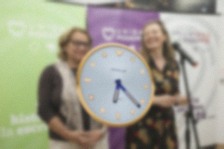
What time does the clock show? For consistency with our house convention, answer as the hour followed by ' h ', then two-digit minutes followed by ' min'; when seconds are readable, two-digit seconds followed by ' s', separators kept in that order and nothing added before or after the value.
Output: 6 h 22 min
